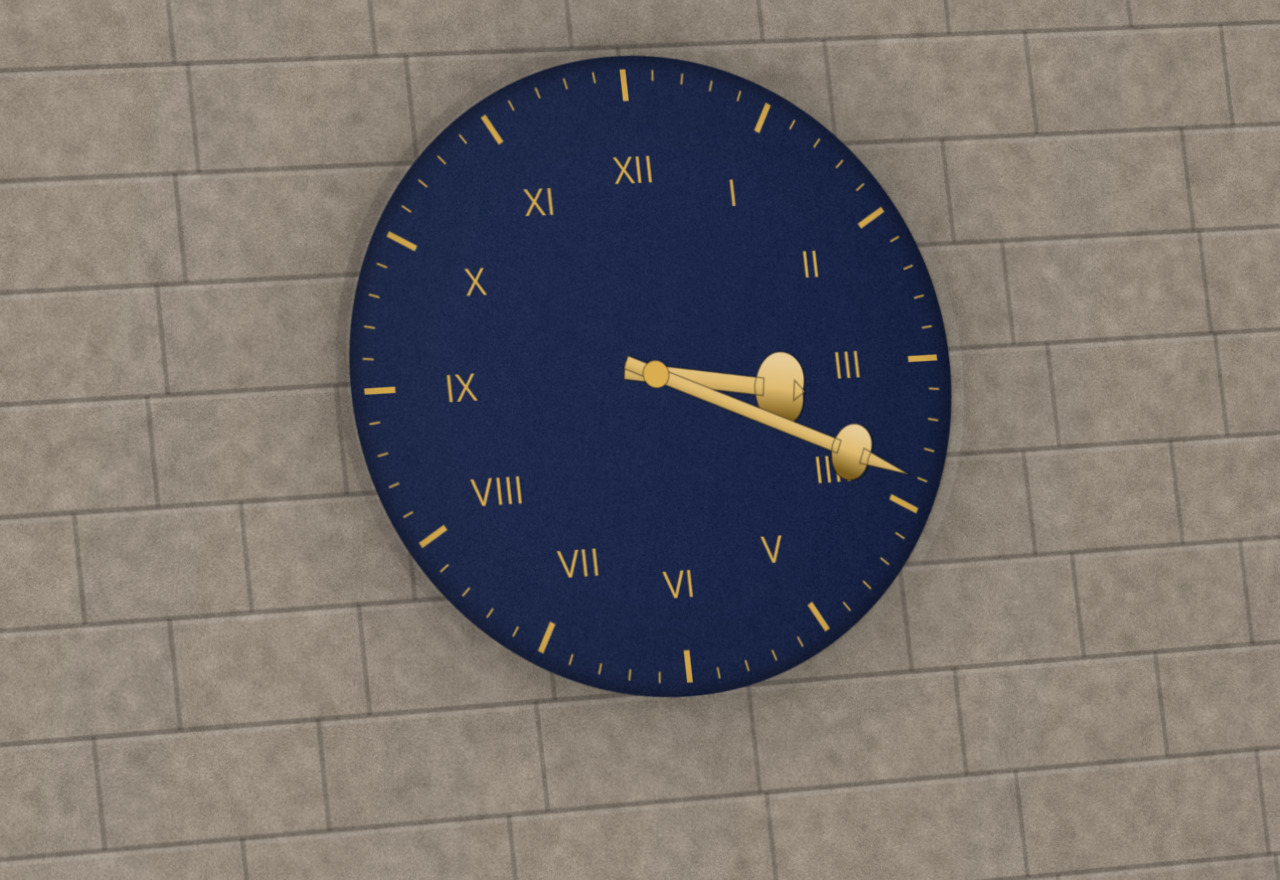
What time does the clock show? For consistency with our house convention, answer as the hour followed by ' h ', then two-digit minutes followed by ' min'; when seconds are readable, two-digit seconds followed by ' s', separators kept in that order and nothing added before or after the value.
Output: 3 h 19 min
